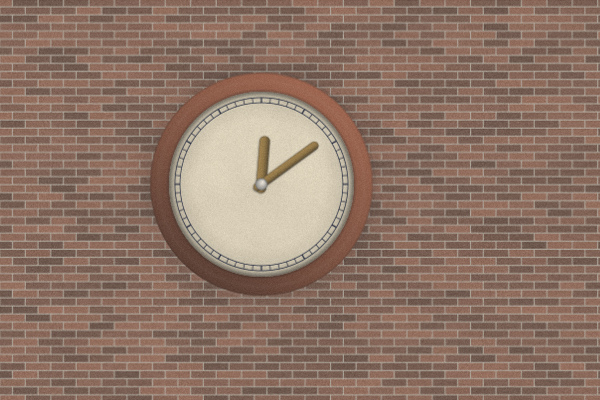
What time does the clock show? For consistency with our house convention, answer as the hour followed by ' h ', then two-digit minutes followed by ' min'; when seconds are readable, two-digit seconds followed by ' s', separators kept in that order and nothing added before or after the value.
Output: 12 h 09 min
